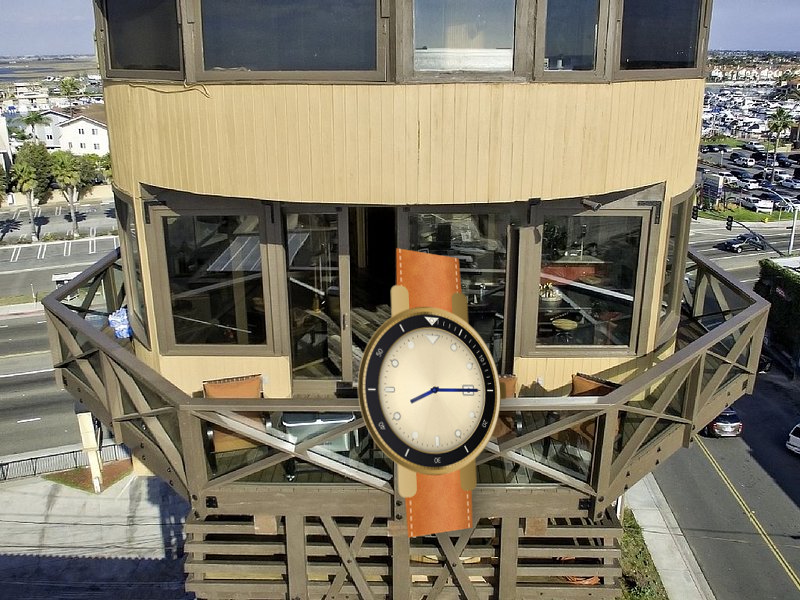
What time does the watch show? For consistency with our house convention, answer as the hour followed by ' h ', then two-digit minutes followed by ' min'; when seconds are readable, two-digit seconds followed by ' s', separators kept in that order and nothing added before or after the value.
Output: 8 h 15 min
